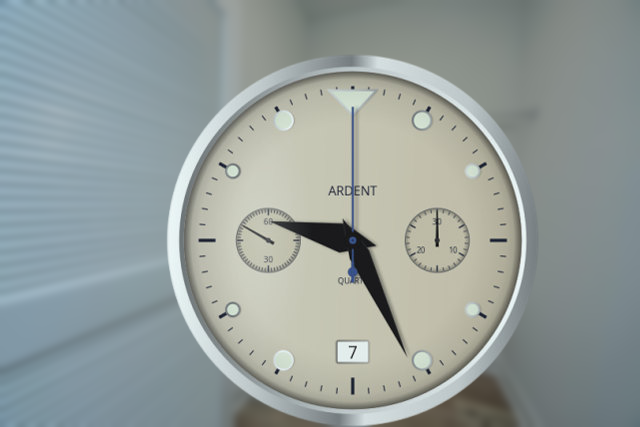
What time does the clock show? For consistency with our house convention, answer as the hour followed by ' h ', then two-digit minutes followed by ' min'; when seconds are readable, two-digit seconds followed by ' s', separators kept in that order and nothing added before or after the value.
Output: 9 h 25 min 50 s
